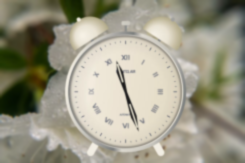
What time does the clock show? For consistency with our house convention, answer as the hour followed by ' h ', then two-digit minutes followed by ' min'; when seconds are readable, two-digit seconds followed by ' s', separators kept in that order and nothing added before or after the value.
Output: 11 h 27 min
